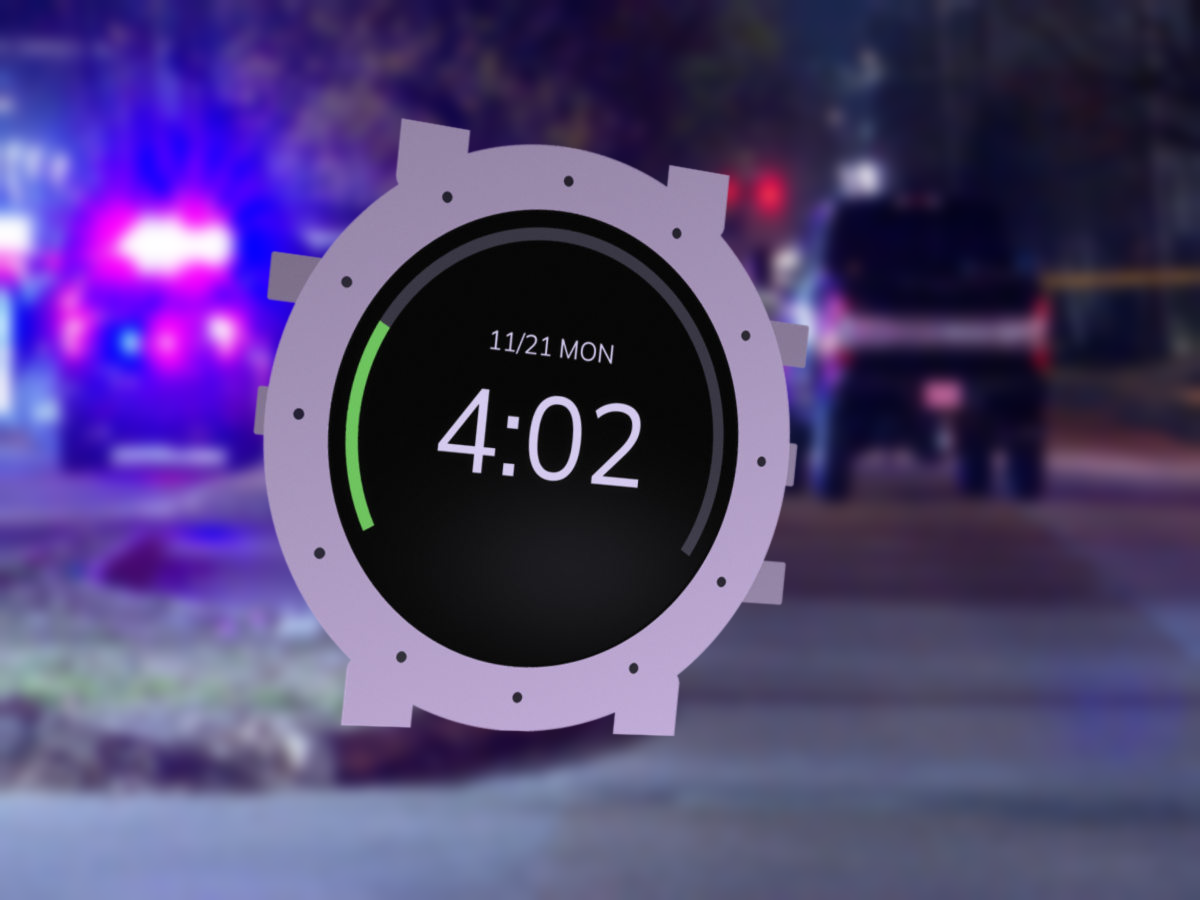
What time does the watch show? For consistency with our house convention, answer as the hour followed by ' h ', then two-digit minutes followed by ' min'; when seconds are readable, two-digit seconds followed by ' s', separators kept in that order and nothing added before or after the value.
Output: 4 h 02 min
